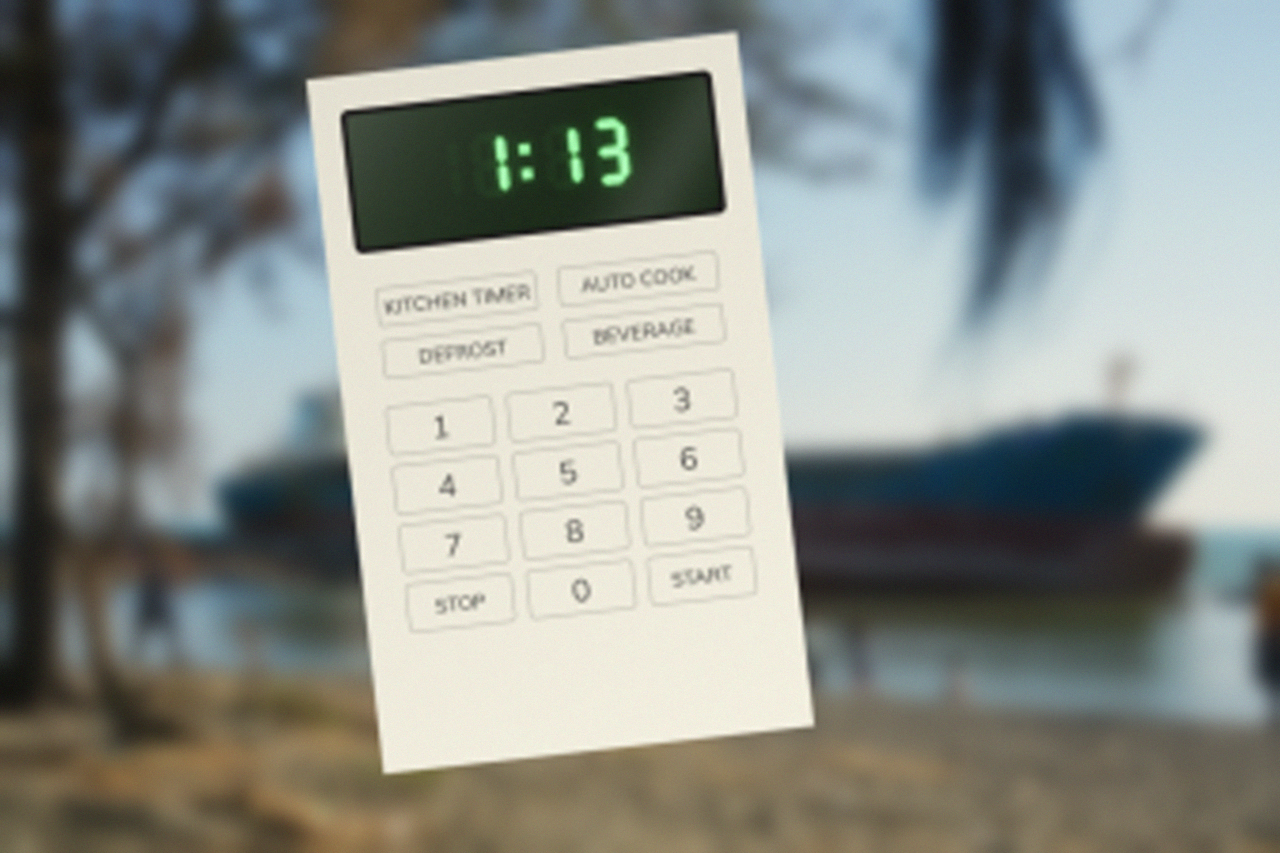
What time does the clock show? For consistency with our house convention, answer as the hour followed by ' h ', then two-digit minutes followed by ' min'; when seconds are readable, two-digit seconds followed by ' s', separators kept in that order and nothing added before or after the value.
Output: 1 h 13 min
